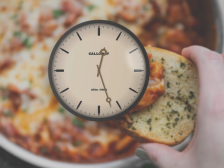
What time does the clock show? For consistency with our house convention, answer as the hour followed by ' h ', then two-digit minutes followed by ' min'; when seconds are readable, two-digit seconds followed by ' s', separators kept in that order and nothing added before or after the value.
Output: 12 h 27 min
